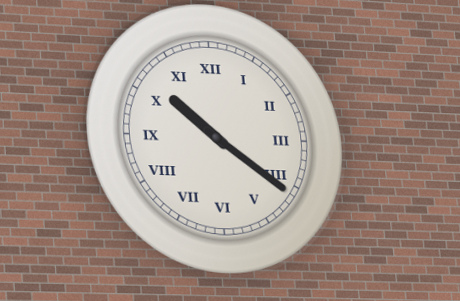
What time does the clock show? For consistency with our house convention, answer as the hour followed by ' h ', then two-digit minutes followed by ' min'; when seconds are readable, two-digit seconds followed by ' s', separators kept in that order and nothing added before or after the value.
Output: 10 h 21 min
